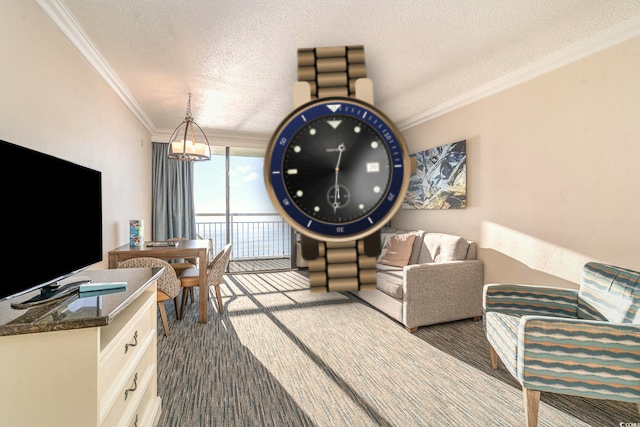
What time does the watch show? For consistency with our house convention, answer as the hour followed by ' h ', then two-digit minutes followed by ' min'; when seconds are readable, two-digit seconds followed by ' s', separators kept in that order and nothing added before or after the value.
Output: 12 h 31 min
